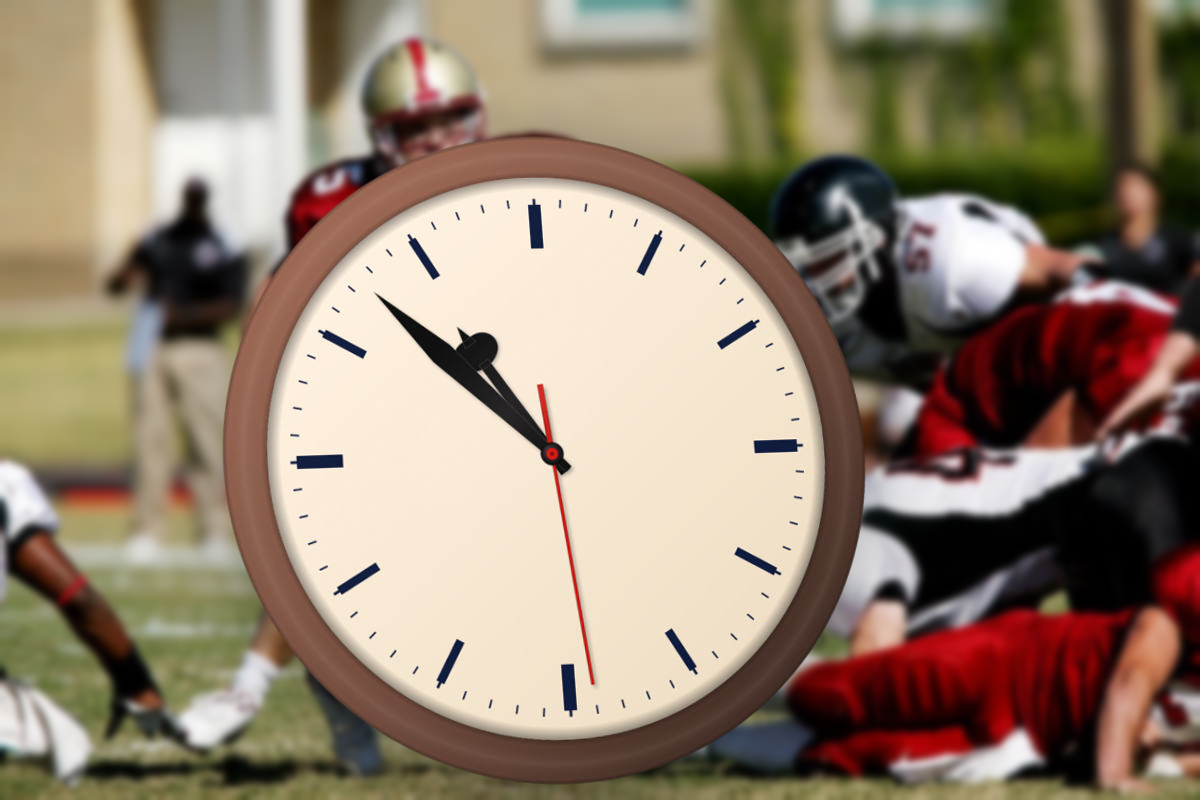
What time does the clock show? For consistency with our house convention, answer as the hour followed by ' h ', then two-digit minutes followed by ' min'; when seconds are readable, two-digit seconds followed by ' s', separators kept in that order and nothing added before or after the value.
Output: 10 h 52 min 29 s
